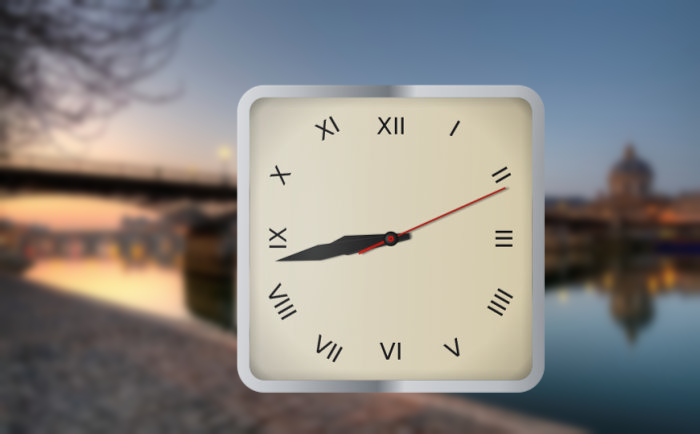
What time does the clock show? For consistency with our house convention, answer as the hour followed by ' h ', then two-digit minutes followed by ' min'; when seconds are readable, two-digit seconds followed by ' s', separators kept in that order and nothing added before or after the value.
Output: 8 h 43 min 11 s
